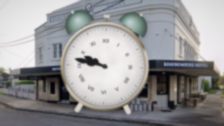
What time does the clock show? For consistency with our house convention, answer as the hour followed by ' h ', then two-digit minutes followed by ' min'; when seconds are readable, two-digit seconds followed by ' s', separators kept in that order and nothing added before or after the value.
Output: 9 h 47 min
